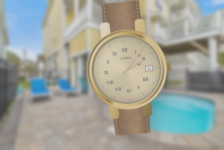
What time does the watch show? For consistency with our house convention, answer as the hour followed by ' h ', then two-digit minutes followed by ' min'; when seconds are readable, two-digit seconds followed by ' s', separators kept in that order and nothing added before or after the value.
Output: 2 h 07 min
